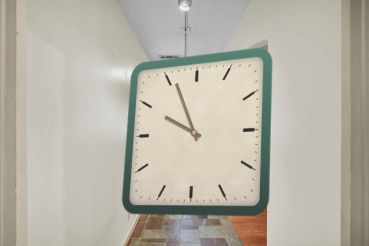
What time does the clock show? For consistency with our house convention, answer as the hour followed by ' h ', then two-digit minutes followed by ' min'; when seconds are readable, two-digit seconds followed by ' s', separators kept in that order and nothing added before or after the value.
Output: 9 h 56 min
